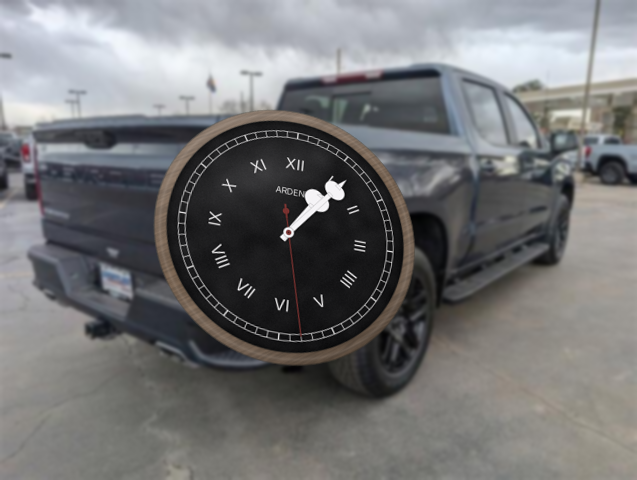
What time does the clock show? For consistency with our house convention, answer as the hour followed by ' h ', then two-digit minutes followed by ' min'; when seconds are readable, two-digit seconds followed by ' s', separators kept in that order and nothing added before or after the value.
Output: 1 h 06 min 28 s
